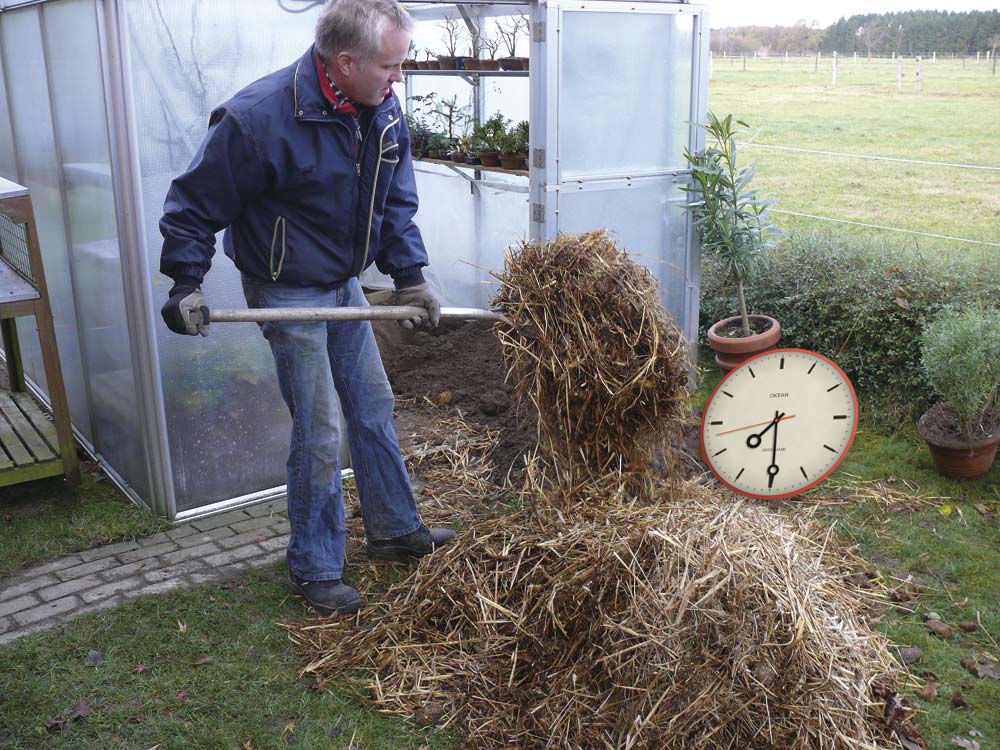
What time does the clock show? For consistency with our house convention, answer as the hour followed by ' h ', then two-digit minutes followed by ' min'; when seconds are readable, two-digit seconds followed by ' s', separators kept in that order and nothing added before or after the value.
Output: 7 h 29 min 43 s
